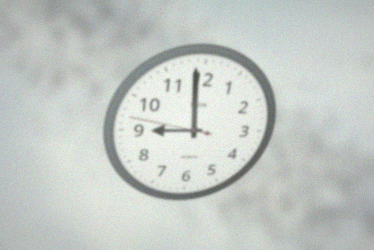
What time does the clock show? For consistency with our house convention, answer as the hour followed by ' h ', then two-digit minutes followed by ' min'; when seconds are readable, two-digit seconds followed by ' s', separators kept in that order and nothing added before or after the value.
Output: 8 h 58 min 47 s
